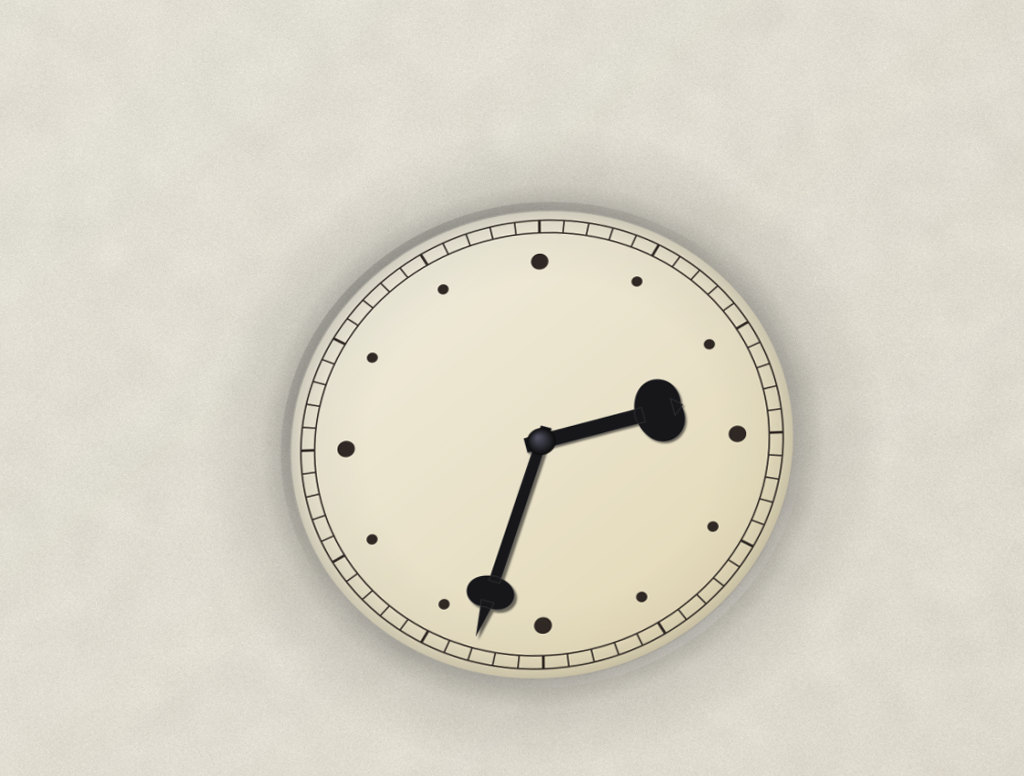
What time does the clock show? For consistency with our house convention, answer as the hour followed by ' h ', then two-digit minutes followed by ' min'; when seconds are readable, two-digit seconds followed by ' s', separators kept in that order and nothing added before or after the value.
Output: 2 h 33 min
